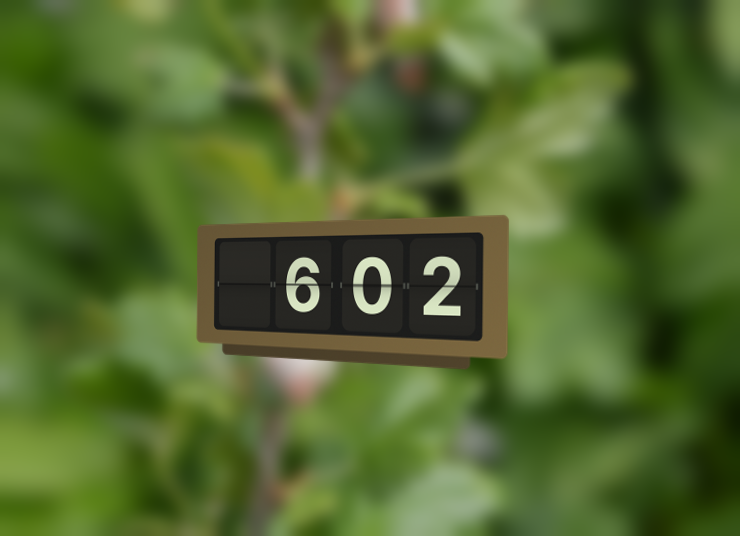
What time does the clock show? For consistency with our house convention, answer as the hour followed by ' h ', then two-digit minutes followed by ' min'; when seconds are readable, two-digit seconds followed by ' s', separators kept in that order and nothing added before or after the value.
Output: 6 h 02 min
